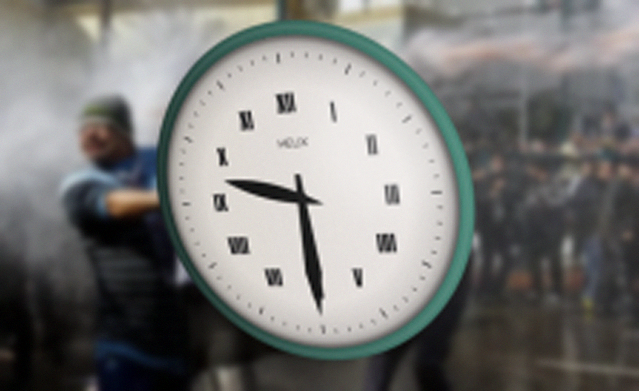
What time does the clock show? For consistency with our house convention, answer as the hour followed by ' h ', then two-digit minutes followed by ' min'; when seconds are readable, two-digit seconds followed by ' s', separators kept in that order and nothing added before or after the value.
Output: 9 h 30 min
